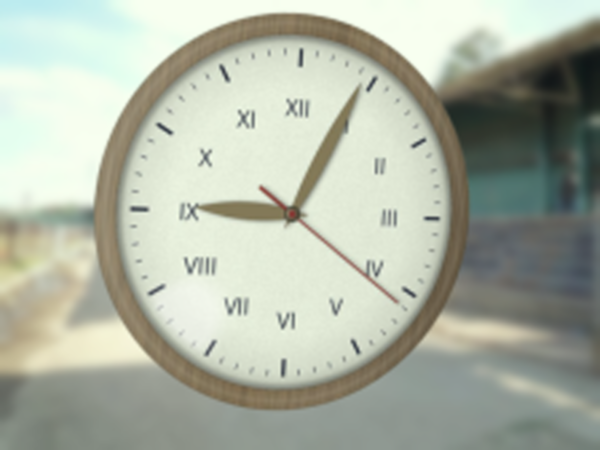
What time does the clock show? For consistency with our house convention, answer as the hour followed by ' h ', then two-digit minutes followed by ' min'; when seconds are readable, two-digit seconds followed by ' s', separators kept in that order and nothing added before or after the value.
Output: 9 h 04 min 21 s
